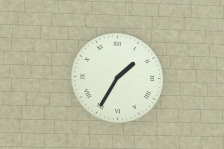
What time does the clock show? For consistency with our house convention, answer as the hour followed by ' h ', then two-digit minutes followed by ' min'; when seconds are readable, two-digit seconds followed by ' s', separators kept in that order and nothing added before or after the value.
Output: 1 h 35 min
